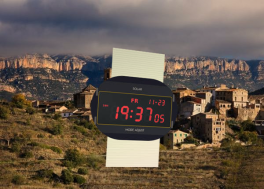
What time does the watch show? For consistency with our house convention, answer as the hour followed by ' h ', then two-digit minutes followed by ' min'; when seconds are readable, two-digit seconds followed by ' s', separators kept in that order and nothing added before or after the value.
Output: 19 h 37 min 05 s
